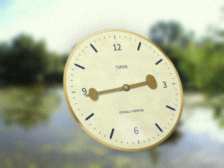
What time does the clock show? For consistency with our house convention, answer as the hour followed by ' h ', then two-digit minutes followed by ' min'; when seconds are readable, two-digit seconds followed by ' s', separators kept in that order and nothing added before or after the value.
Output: 2 h 44 min
